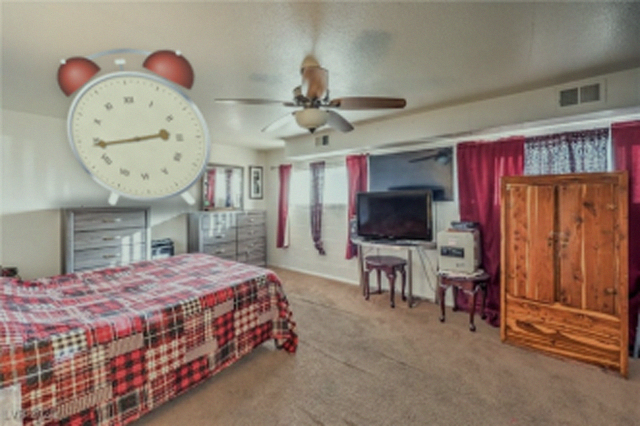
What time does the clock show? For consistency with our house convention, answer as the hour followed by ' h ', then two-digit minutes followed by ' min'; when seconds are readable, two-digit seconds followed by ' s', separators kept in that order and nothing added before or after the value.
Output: 2 h 44 min
